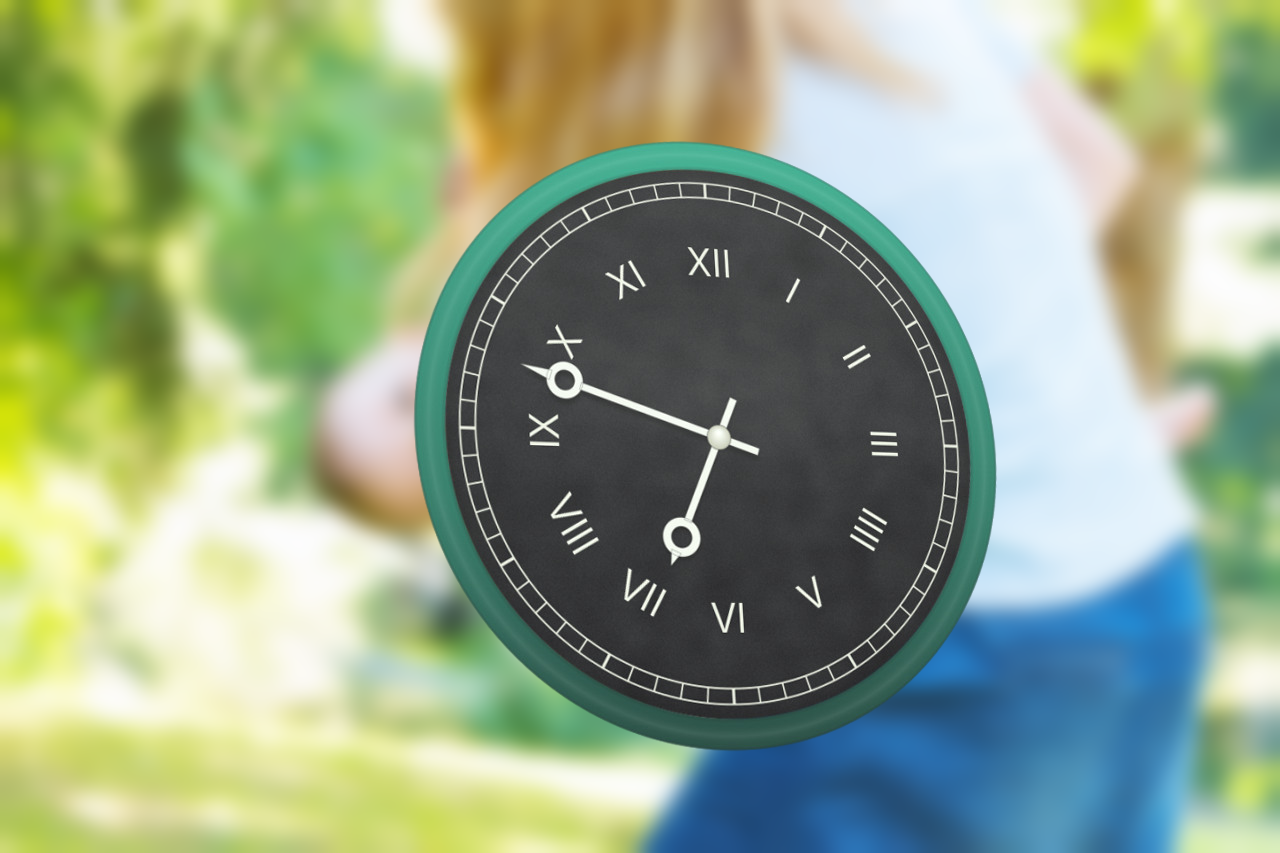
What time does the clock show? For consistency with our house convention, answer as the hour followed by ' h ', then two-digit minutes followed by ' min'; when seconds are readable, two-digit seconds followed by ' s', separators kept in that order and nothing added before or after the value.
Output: 6 h 48 min
